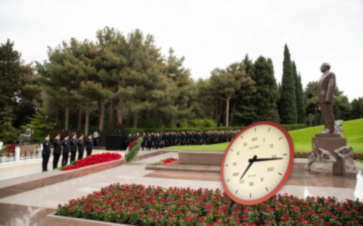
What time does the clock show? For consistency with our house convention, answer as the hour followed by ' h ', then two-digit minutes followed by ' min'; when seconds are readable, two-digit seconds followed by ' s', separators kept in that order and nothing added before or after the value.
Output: 7 h 16 min
